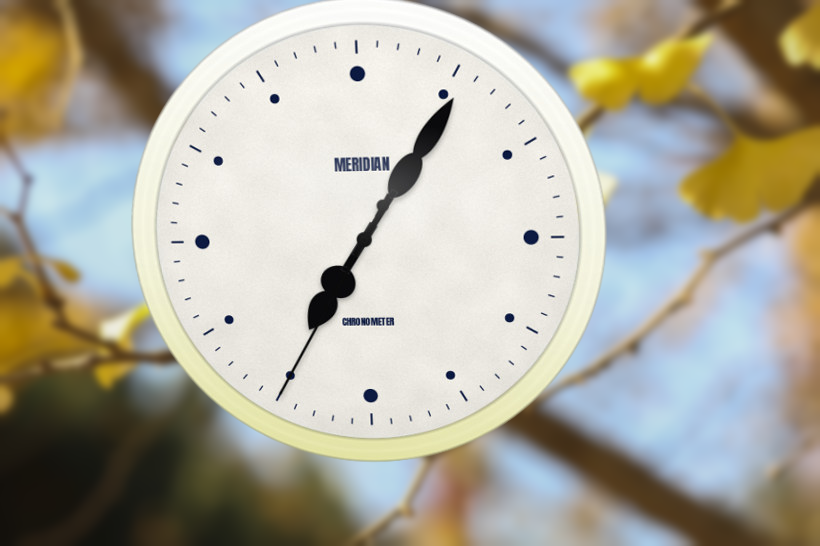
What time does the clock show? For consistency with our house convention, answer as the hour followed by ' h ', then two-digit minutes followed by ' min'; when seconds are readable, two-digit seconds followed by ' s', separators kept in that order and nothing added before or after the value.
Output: 7 h 05 min 35 s
